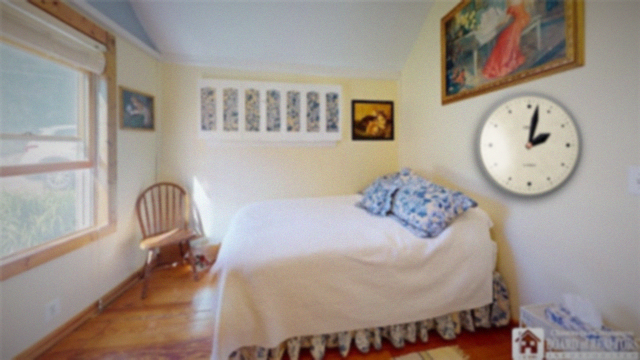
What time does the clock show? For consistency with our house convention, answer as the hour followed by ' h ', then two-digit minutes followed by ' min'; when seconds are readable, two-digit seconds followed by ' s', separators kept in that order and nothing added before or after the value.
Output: 2 h 02 min
